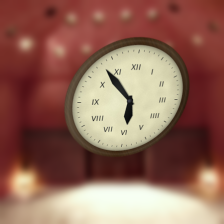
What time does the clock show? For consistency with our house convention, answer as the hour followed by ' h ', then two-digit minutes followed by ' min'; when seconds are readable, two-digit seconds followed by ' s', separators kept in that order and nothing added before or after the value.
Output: 5 h 53 min
